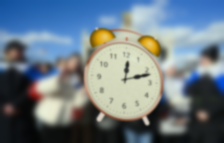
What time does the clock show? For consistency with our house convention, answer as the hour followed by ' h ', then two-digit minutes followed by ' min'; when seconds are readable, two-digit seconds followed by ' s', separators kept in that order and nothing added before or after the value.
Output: 12 h 12 min
